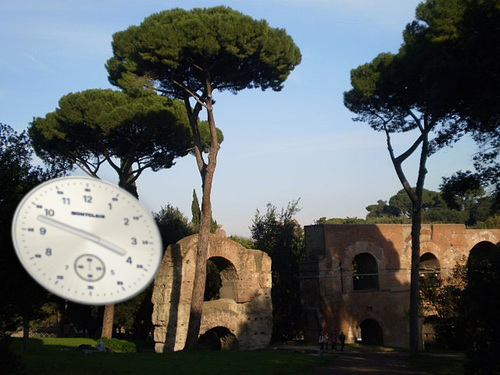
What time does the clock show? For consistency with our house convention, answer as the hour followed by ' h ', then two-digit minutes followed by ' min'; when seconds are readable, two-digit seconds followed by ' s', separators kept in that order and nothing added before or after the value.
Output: 3 h 48 min
